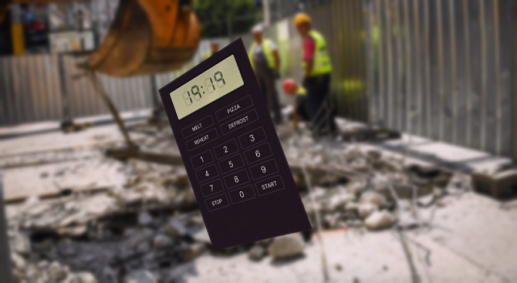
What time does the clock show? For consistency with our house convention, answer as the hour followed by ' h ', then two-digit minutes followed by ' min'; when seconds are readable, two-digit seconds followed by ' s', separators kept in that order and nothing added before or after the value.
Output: 19 h 19 min
